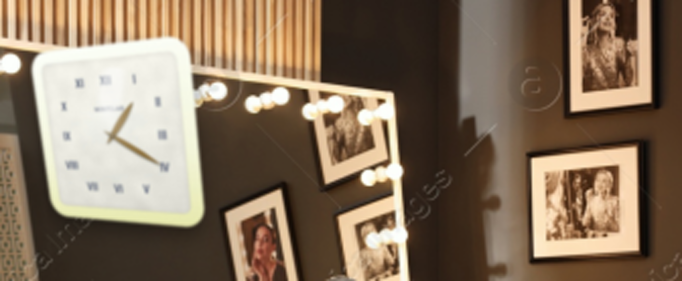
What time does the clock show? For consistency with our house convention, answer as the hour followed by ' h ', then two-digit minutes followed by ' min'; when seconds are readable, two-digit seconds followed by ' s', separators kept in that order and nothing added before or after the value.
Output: 1 h 20 min
